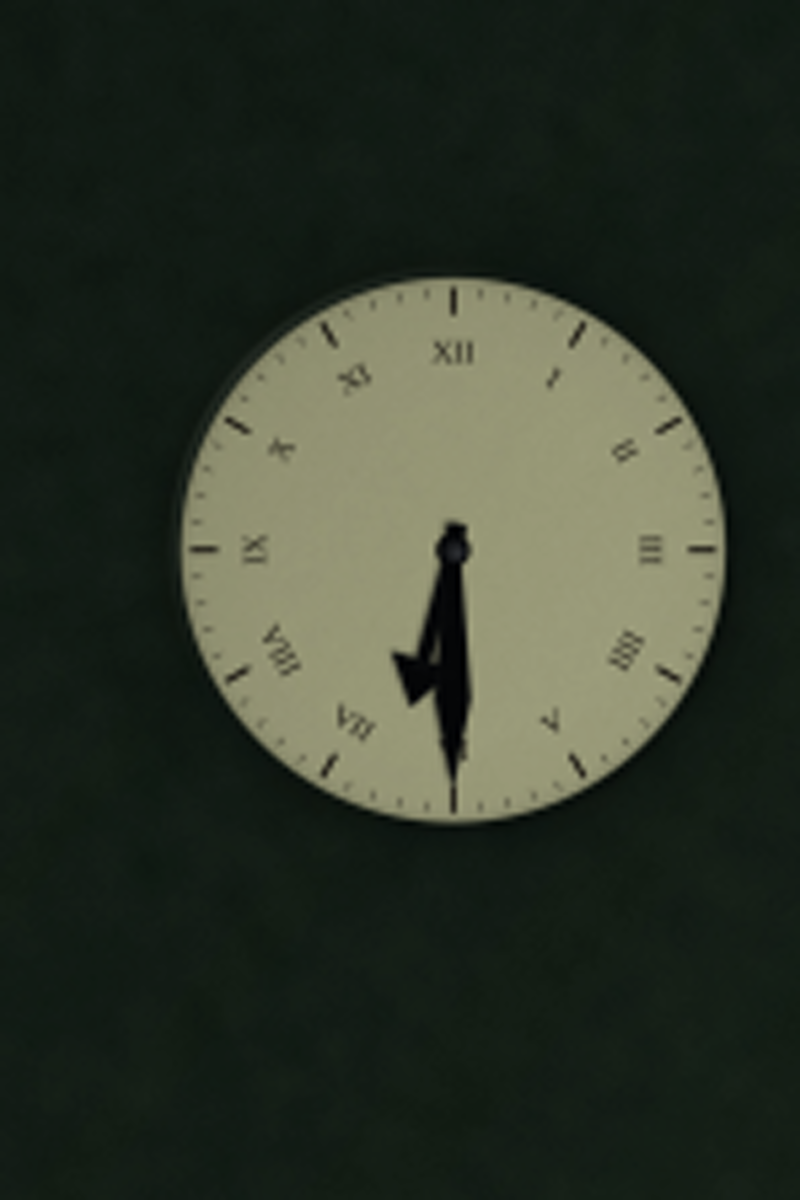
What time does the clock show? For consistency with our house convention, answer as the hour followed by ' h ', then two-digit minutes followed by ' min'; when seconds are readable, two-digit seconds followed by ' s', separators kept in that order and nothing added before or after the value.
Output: 6 h 30 min
